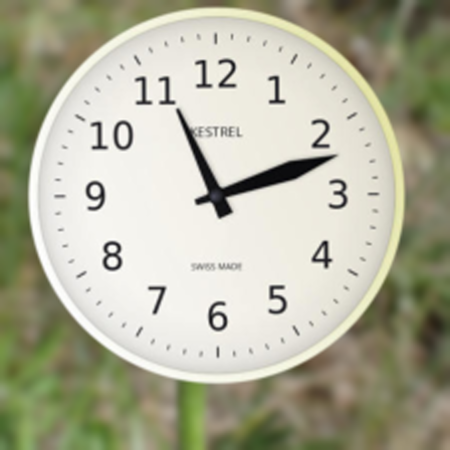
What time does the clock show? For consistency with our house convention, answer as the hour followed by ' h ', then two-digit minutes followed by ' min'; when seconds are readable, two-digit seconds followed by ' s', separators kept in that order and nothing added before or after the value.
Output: 11 h 12 min
